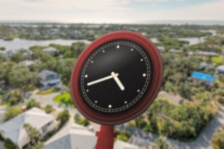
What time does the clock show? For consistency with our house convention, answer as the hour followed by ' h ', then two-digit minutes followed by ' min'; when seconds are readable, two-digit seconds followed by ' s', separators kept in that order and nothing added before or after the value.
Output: 4 h 42 min
